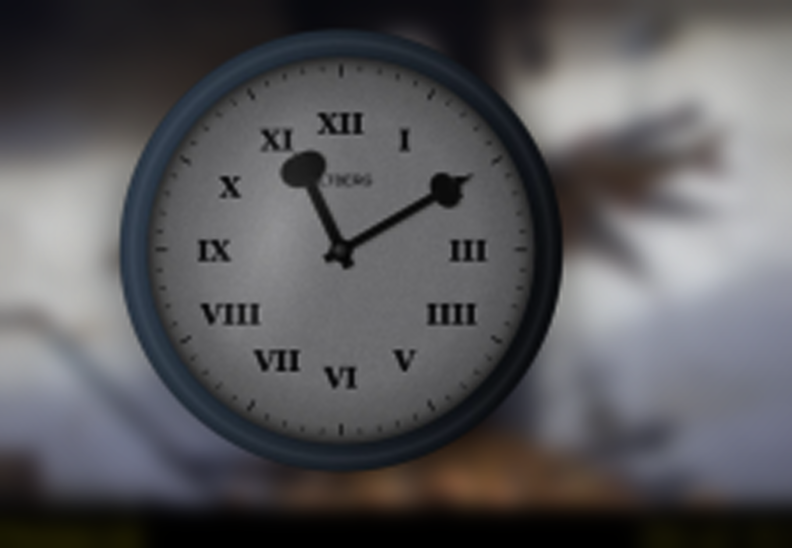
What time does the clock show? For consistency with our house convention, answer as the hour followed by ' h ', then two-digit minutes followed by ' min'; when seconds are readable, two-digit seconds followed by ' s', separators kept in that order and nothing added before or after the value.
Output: 11 h 10 min
